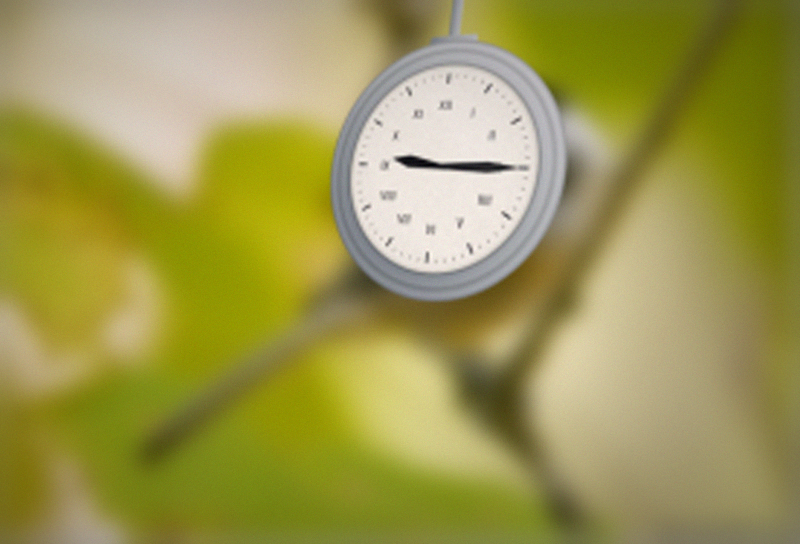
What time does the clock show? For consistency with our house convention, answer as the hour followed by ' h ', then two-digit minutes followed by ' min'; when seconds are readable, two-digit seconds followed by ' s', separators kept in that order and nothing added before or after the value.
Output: 9 h 15 min
